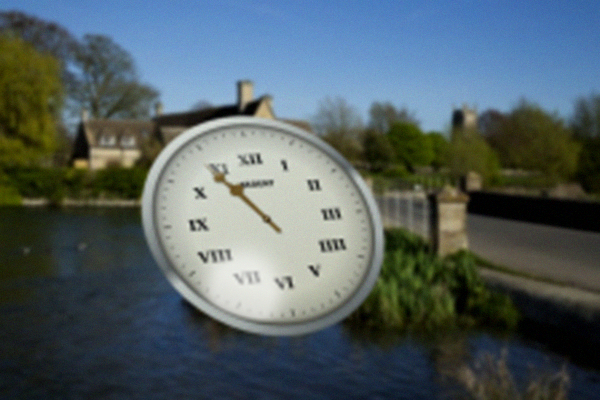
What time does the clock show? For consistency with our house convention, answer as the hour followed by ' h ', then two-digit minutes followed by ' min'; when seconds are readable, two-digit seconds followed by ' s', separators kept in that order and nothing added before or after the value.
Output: 10 h 54 min
